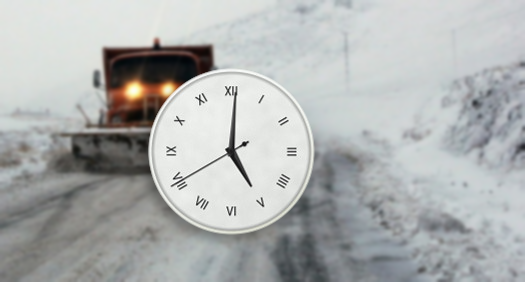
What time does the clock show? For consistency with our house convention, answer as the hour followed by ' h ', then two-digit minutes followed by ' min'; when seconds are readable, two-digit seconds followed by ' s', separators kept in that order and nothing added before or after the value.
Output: 5 h 00 min 40 s
